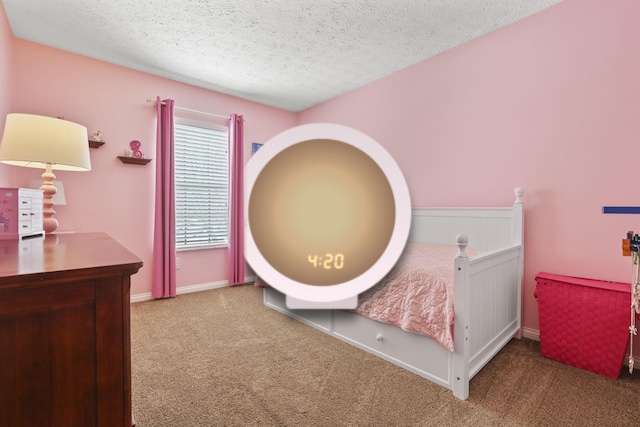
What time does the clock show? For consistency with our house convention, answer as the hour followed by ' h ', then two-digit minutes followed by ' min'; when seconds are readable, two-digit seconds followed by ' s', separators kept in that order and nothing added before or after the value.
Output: 4 h 20 min
